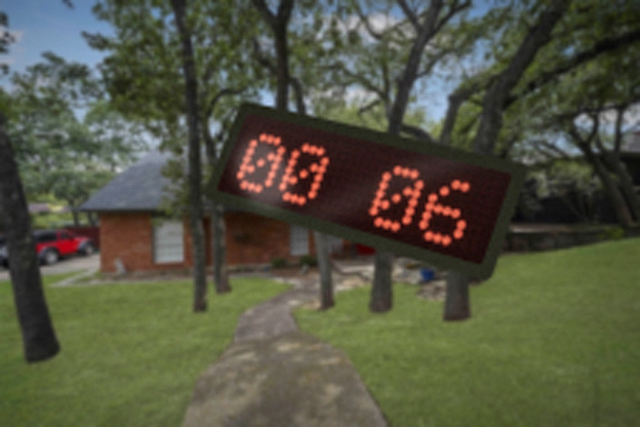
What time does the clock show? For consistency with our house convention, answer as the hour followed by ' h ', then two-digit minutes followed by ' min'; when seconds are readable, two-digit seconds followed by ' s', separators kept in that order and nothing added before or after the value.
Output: 0 h 06 min
